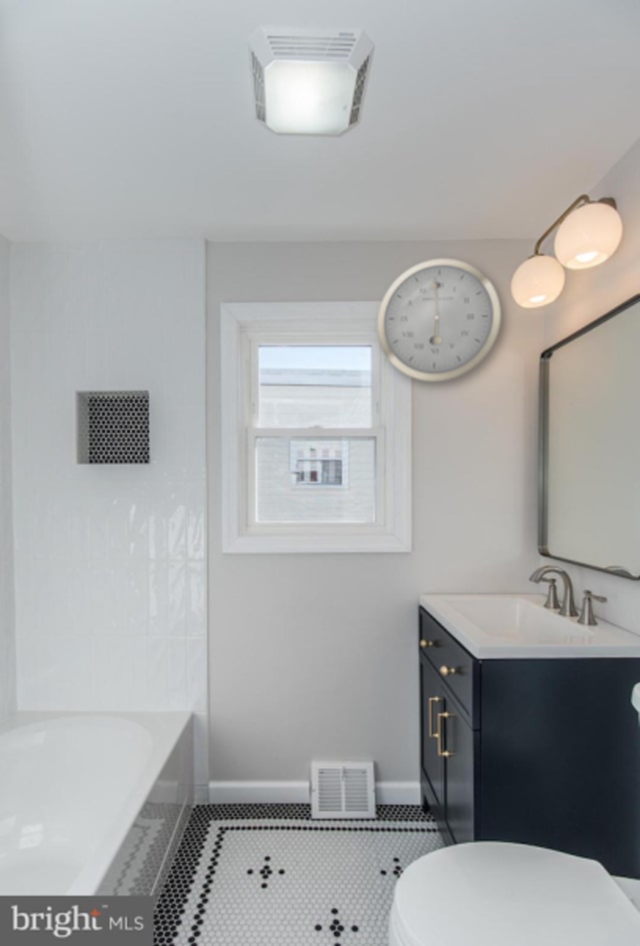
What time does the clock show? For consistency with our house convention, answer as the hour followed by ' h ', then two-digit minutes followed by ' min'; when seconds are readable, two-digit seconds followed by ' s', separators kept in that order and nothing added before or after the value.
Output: 5 h 59 min
